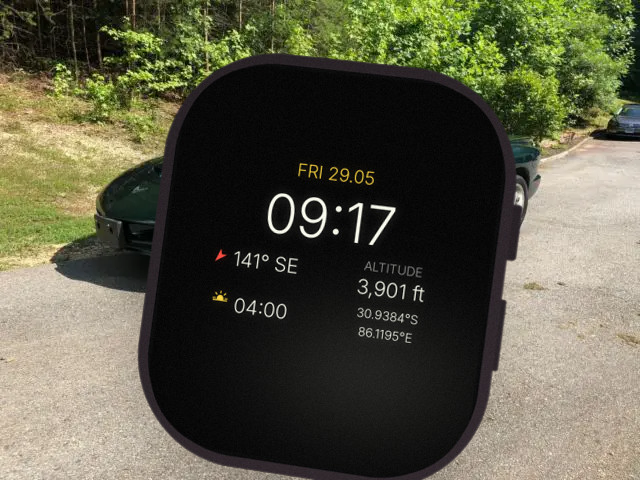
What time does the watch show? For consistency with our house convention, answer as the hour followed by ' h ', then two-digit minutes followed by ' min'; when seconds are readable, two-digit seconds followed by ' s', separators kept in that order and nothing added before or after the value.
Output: 9 h 17 min
